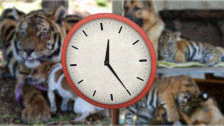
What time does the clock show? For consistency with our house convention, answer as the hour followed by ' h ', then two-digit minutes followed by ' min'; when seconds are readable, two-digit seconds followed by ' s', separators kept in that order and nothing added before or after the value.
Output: 12 h 25 min
